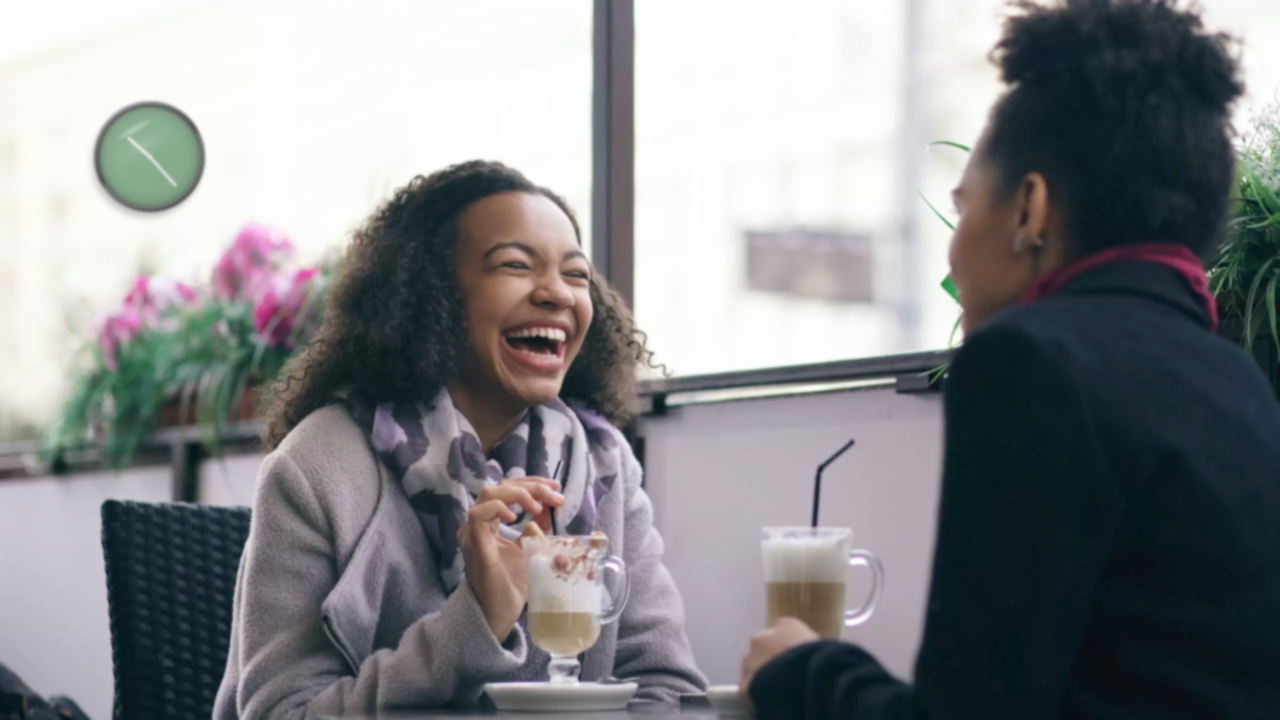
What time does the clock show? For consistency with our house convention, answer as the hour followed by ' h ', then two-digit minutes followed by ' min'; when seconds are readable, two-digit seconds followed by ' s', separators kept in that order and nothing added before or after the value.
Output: 10 h 23 min
